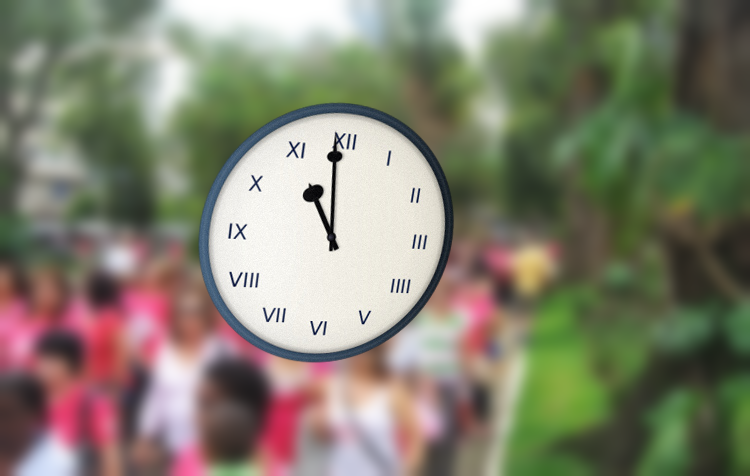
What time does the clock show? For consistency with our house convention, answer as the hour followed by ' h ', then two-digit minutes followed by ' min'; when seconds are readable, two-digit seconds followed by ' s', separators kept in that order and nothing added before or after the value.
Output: 10 h 59 min
